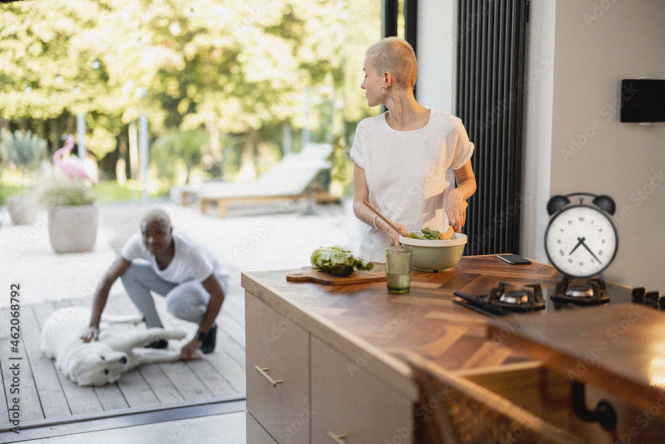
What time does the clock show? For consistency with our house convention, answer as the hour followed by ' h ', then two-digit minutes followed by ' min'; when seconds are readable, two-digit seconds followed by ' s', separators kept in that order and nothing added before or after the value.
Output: 7 h 23 min
